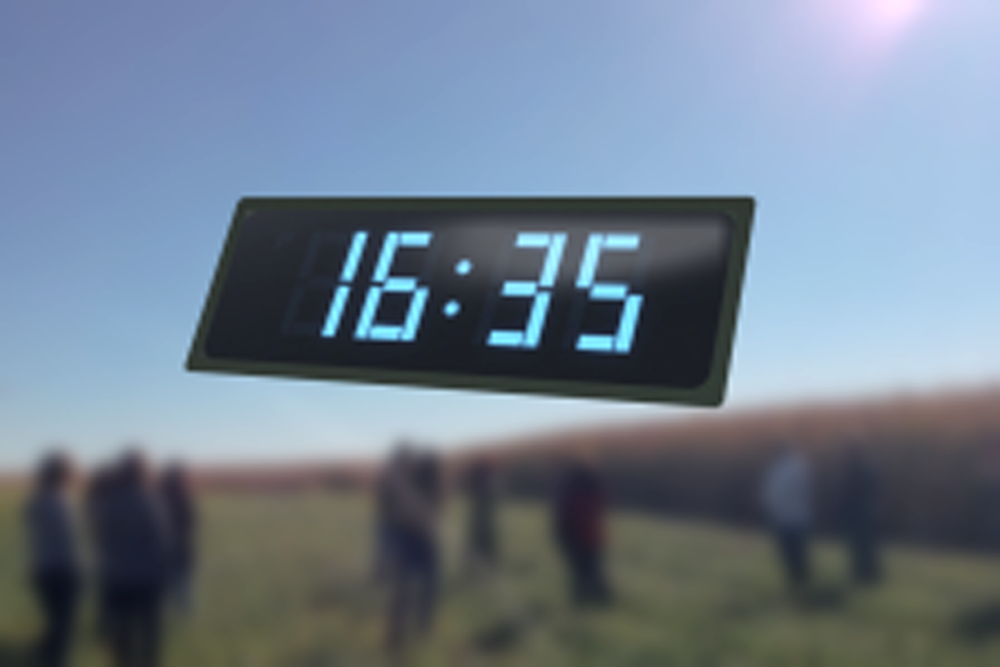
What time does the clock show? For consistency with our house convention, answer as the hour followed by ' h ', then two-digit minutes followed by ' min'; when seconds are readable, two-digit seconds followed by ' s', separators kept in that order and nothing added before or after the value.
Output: 16 h 35 min
